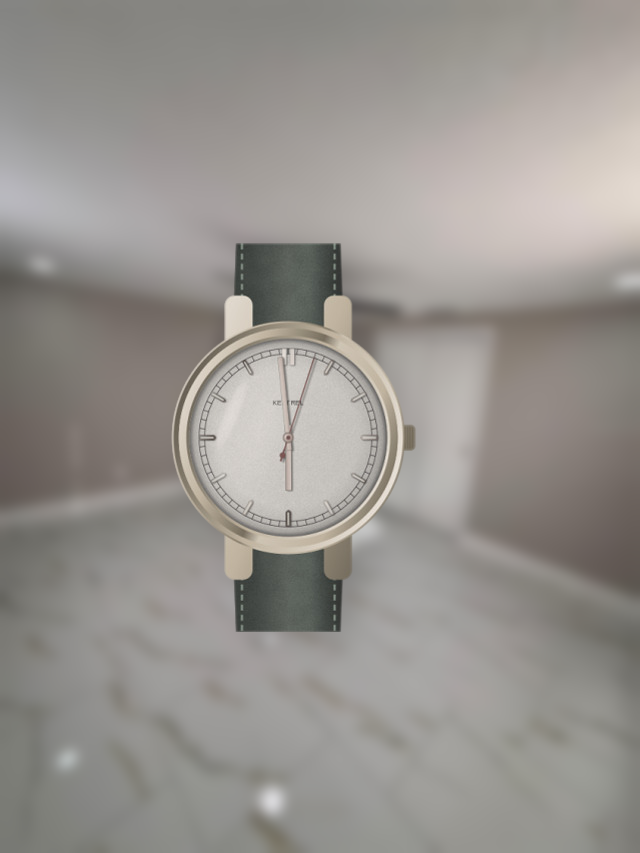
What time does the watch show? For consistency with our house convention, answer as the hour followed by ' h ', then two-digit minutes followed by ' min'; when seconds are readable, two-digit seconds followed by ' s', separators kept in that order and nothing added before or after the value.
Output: 5 h 59 min 03 s
